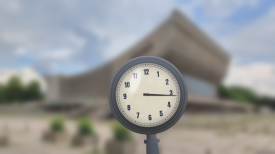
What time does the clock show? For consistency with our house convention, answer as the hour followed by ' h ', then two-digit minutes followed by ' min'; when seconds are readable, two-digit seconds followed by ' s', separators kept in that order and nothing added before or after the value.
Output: 3 h 16 min
